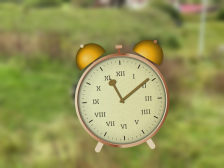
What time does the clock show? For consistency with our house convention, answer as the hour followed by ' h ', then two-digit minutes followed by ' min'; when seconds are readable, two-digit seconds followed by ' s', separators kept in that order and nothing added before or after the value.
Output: 11 h 09 min
